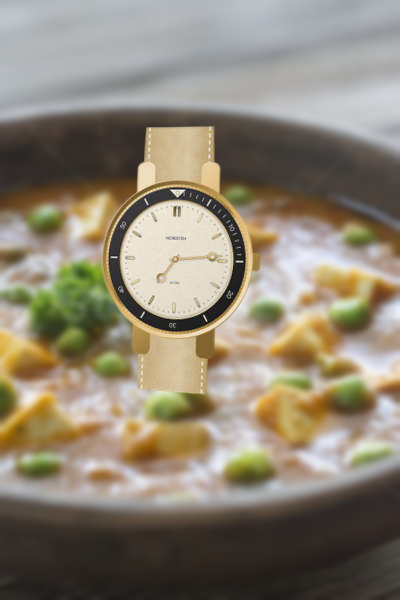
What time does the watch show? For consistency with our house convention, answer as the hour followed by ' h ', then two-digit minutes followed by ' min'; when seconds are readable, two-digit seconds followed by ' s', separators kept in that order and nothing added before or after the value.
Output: 7 h 14 min
